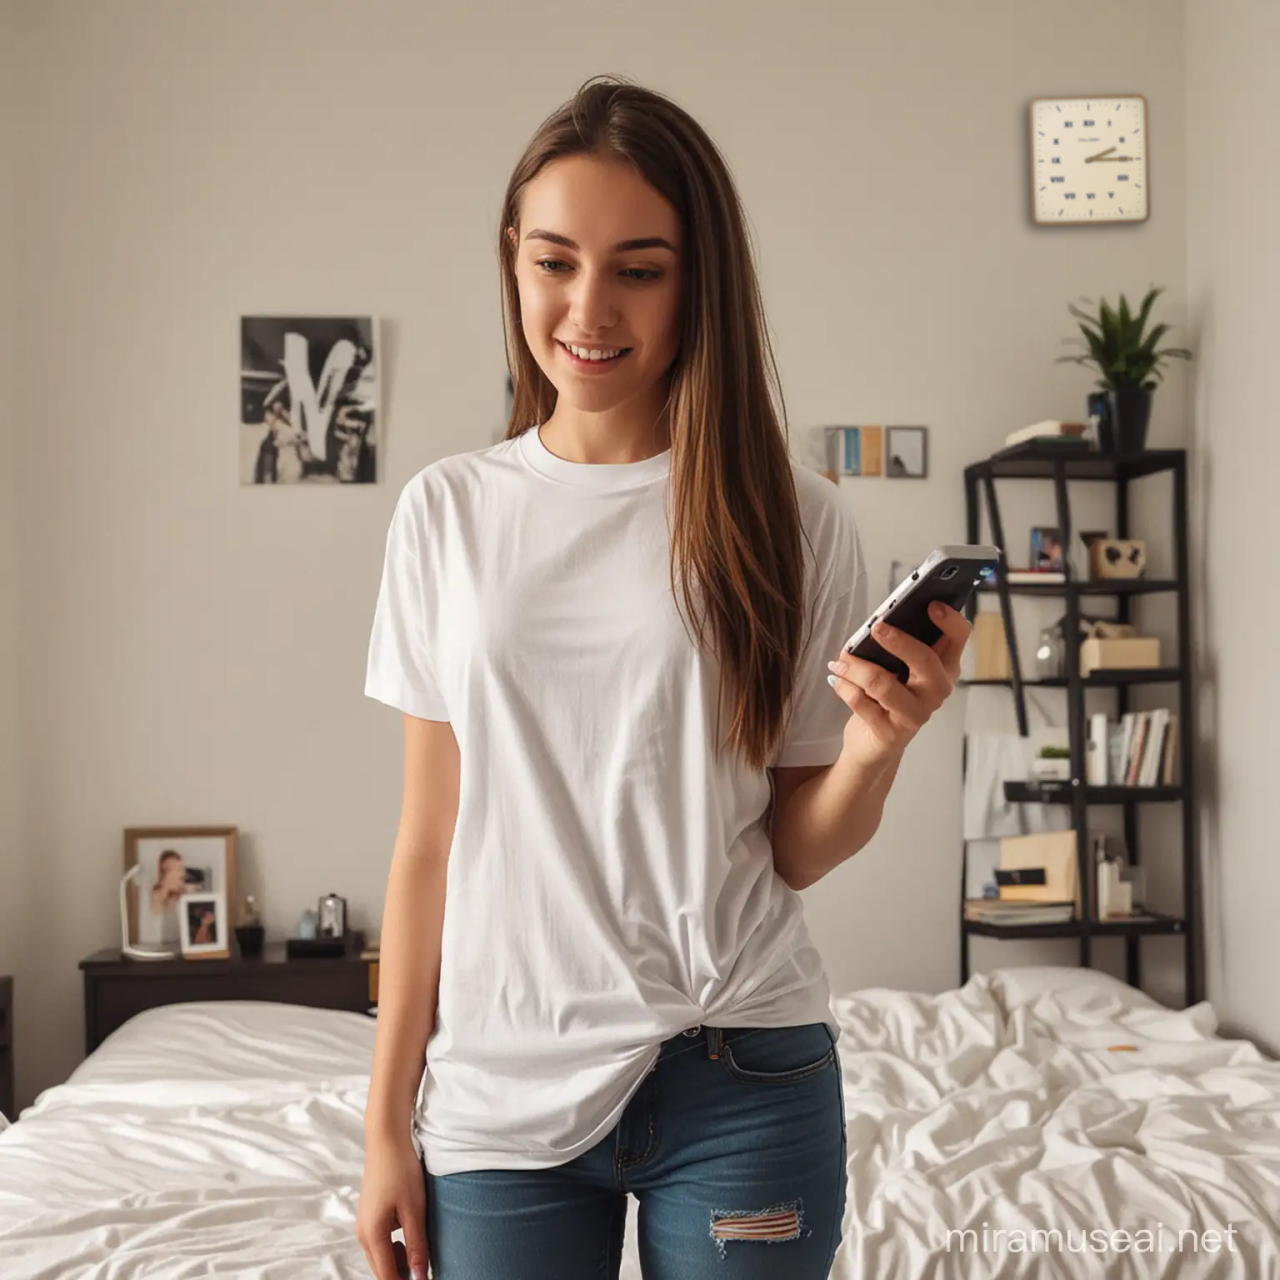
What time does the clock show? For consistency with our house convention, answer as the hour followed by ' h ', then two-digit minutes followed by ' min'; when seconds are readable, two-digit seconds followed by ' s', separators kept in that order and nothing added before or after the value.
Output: 2 h 15 min
